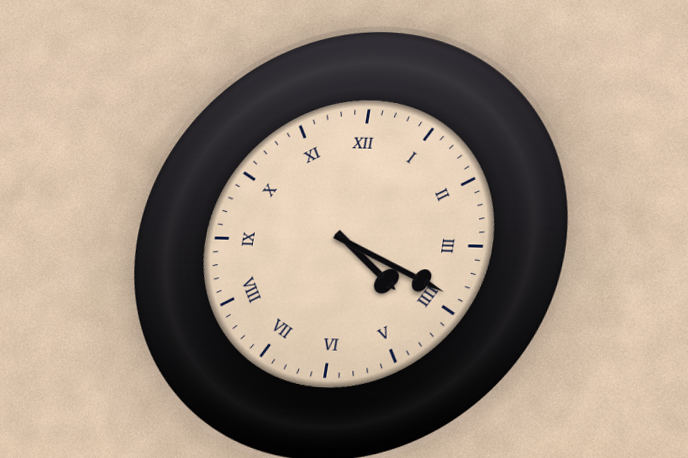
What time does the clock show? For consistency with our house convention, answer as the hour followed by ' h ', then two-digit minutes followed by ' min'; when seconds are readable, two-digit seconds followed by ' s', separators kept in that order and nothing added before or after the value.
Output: 4 h 19 min
